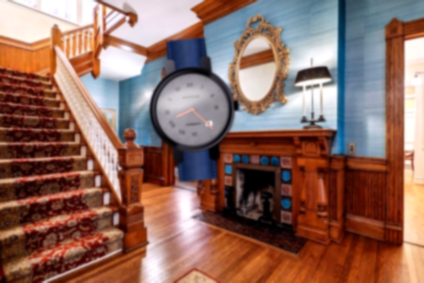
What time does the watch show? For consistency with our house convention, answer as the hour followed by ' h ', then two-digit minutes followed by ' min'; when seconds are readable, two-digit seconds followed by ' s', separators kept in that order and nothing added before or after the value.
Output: 8 h 23 min
